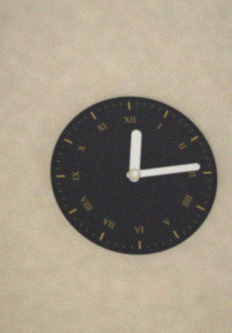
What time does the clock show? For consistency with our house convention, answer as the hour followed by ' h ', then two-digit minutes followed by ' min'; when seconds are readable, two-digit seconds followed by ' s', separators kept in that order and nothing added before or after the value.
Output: 12 h 14 min
